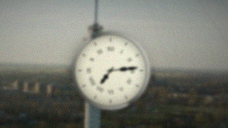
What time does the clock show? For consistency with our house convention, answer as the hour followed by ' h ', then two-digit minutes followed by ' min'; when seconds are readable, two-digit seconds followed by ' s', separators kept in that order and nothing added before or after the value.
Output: 7 h 14 min
